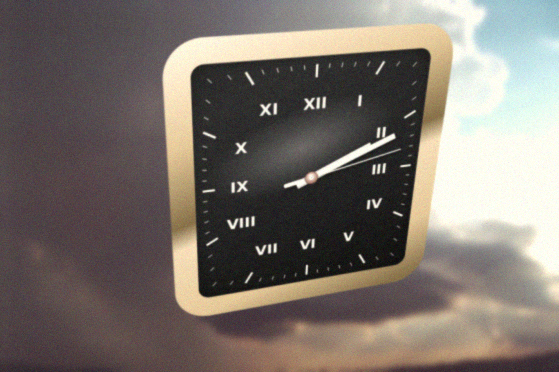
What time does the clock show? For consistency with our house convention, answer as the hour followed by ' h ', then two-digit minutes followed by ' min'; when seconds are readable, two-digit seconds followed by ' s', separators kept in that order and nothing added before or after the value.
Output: 2 h 11 min 13 s
